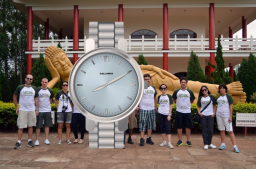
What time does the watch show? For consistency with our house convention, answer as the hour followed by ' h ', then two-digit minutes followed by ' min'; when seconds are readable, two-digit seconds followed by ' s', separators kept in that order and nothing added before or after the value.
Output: 8 h 10 min
